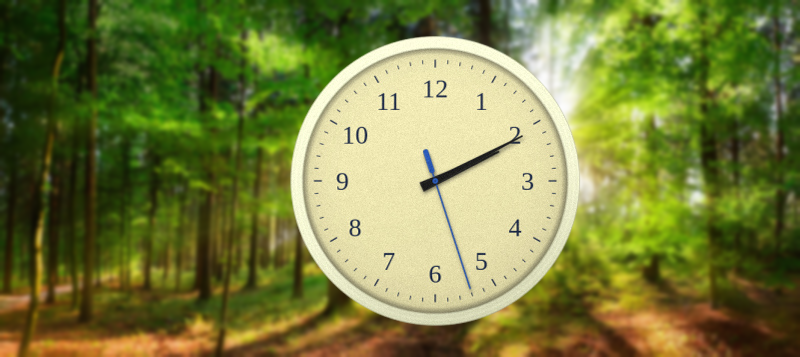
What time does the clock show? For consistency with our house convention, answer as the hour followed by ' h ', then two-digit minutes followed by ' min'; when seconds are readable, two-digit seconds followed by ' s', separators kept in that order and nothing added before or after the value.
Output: 2 h 10 min 27 s
